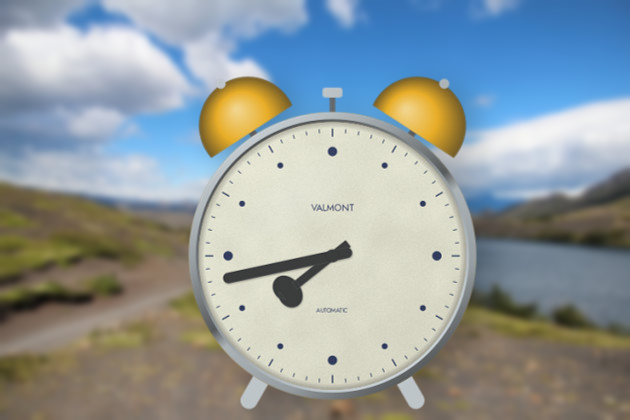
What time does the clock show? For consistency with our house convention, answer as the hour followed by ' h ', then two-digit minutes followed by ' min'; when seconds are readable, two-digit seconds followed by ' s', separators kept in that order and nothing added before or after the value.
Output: 7 h 43 min
